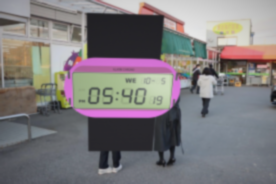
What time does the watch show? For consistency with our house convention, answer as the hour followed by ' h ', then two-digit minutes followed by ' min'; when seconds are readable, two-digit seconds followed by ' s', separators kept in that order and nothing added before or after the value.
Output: 5 h 40 min
